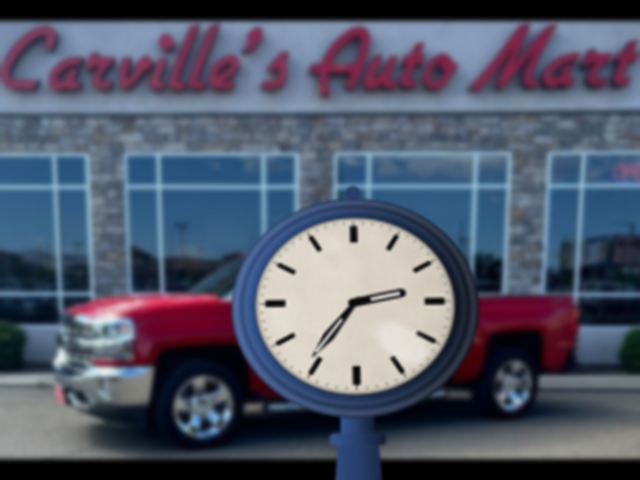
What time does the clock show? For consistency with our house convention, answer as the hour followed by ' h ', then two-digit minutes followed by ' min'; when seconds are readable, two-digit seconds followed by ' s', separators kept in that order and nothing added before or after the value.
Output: 2 h 36 min
